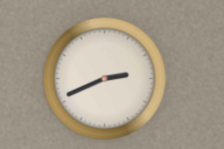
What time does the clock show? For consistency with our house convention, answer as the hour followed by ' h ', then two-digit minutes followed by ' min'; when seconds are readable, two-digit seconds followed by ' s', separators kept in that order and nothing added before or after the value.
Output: 2 h 41 min
